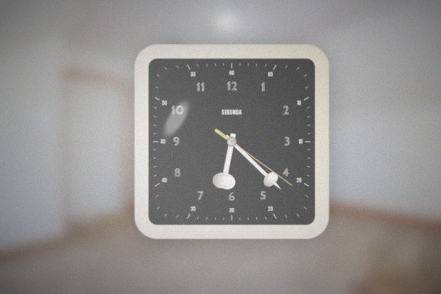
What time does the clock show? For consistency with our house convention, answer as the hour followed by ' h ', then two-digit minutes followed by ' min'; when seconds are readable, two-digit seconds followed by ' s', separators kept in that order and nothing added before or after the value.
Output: 6 h 22 min 21 s
